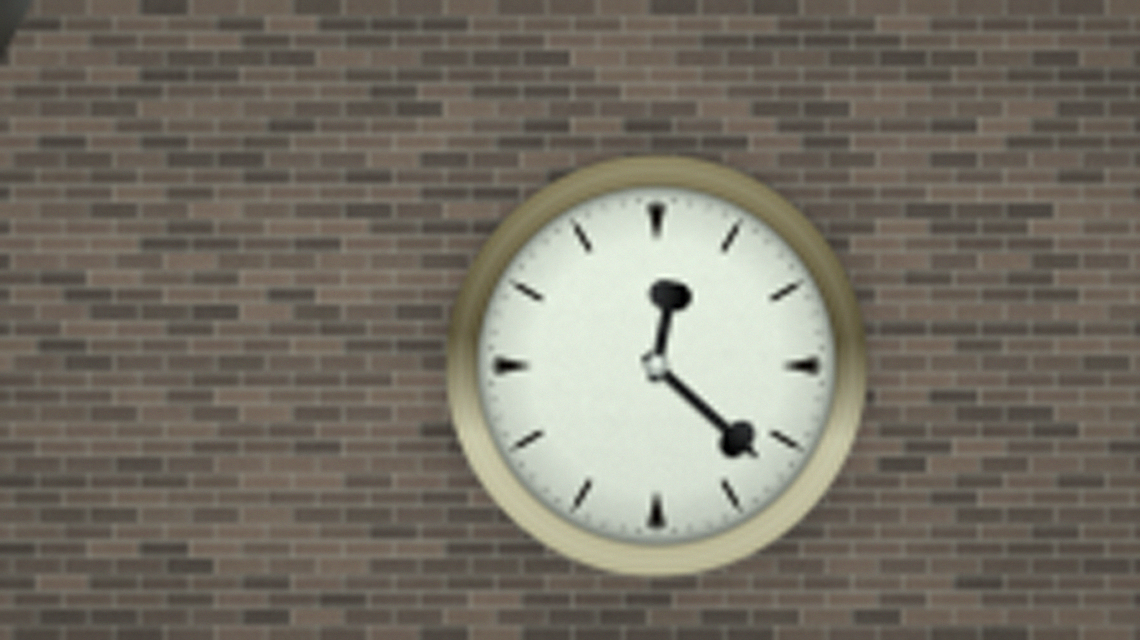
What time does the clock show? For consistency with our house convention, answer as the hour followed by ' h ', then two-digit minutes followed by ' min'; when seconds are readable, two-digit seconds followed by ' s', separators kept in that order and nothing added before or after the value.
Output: 12 h 22 min
